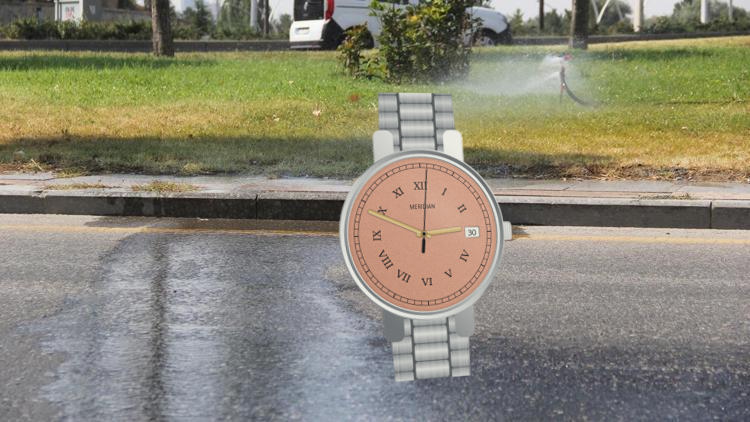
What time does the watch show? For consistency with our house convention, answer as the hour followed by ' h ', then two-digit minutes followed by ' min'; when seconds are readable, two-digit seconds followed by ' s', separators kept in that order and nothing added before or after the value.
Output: 2 h 49 min 01 s
